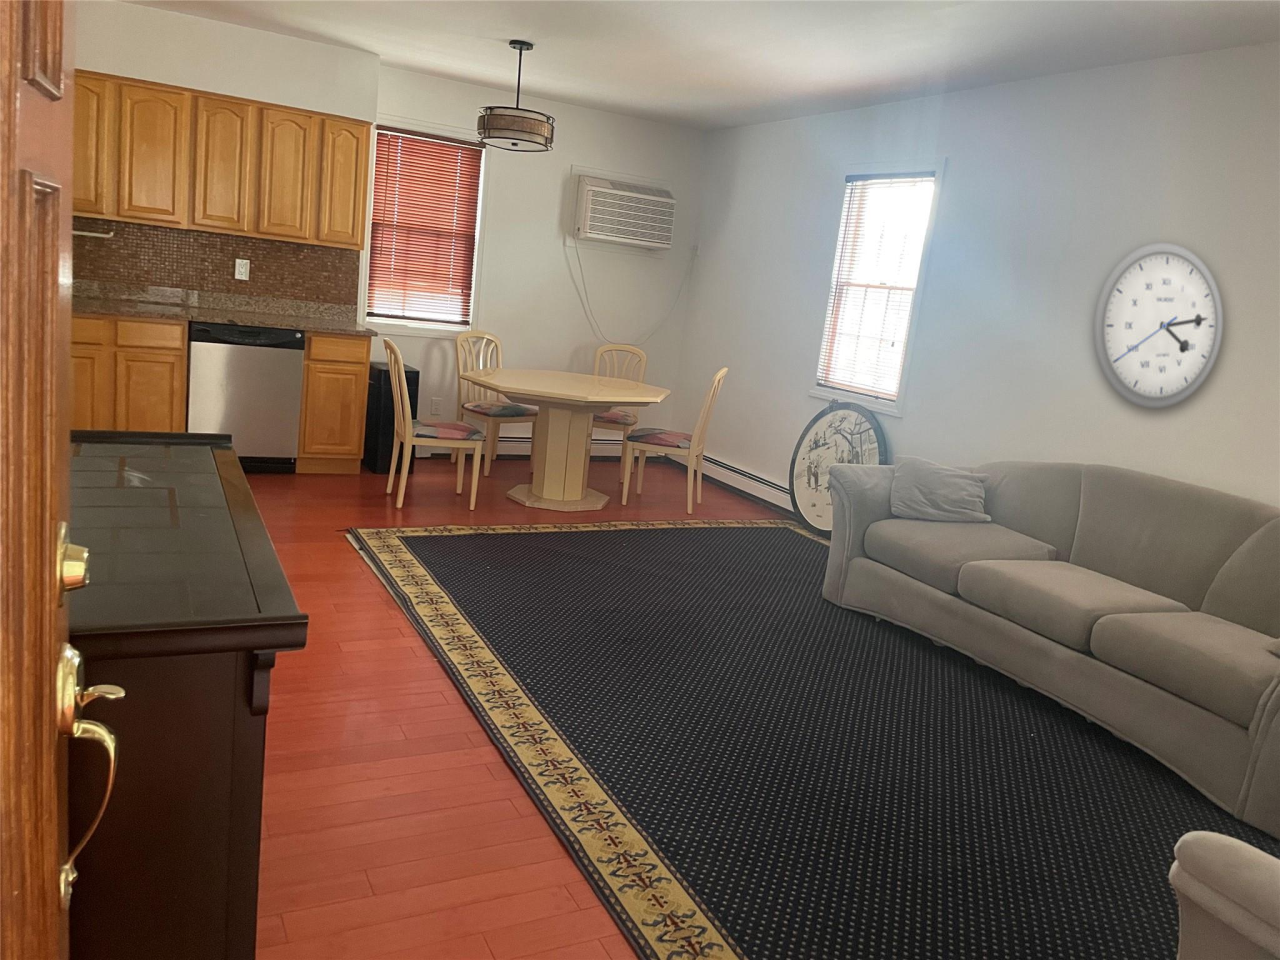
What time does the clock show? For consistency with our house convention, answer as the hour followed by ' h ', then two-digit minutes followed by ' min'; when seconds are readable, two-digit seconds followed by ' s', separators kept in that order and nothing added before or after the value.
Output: 4 h 13 min 40 s
